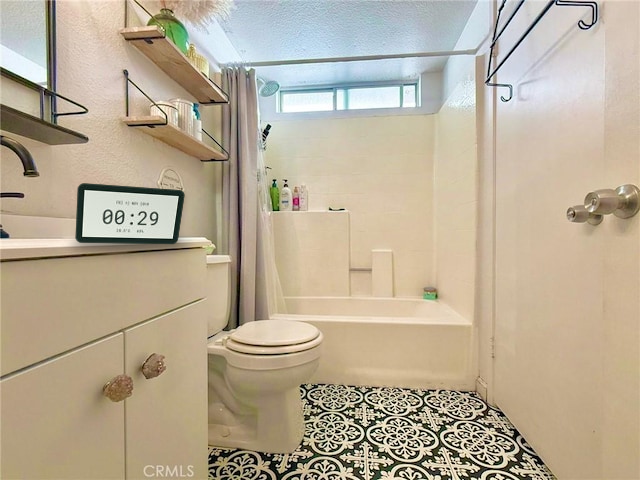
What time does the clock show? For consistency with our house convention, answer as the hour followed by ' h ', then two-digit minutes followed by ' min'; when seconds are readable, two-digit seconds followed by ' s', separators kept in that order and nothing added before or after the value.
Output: 0 h 29 min
